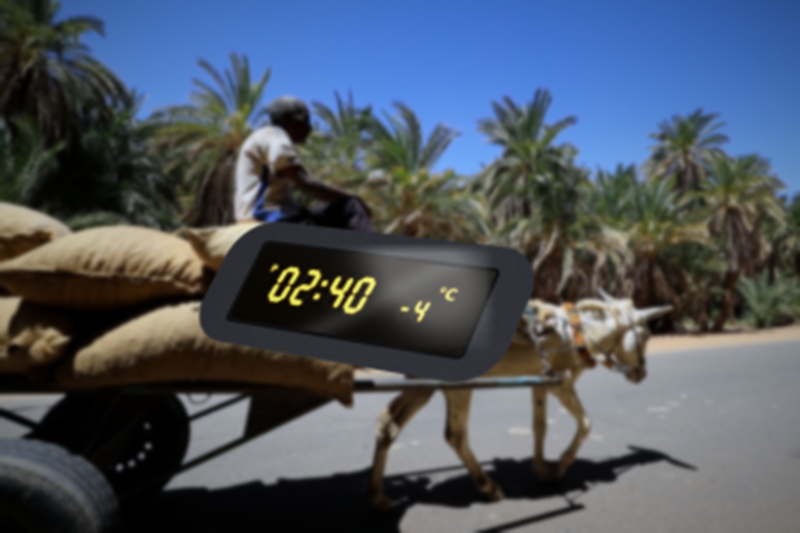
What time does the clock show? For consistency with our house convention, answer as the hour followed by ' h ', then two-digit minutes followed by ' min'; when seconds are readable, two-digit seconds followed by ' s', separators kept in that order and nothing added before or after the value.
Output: 2 h 40 min
